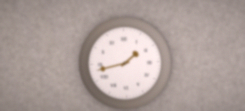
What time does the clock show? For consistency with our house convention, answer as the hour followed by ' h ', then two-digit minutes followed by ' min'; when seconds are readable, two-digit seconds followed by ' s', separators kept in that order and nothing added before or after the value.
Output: 1 h 43 min
